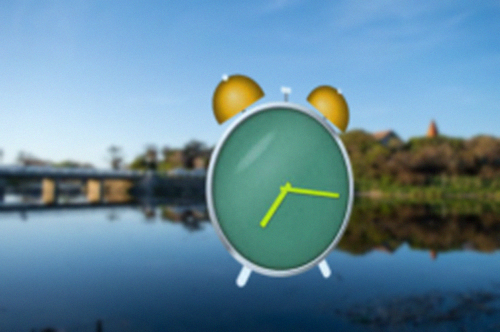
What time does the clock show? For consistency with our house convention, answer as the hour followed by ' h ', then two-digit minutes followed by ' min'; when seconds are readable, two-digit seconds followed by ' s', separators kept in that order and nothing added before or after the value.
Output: 7 h 16 min
